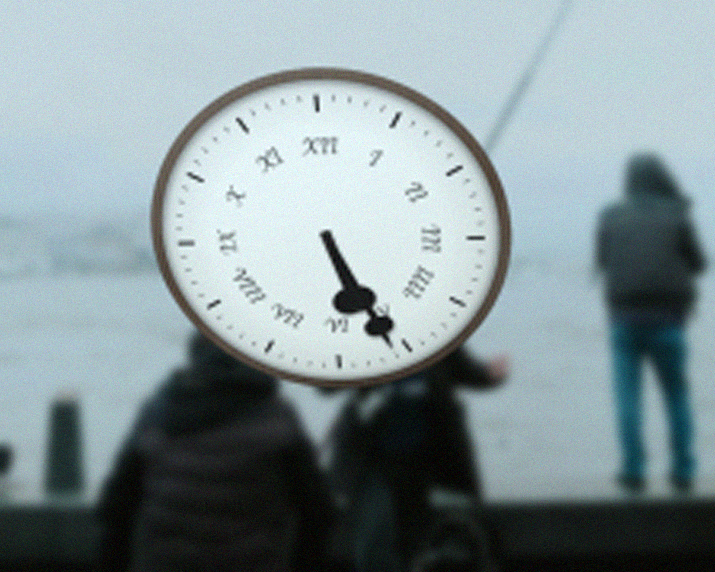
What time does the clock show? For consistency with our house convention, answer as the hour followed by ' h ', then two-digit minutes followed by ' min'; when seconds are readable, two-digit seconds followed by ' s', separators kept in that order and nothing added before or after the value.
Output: 5 h 26 min
